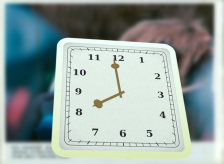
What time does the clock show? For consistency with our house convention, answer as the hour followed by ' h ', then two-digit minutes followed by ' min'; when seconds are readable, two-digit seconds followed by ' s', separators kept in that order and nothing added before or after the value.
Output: 7 h 59 min
